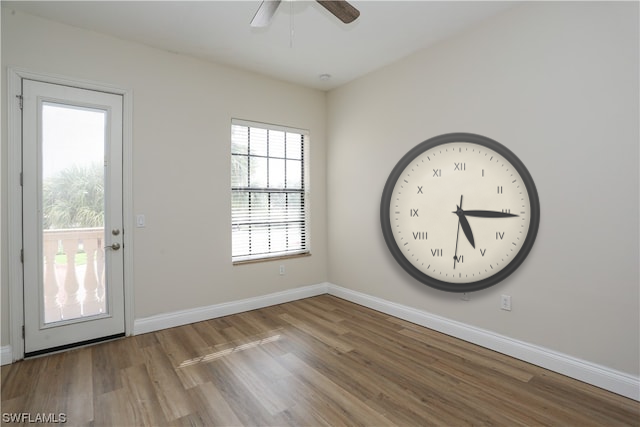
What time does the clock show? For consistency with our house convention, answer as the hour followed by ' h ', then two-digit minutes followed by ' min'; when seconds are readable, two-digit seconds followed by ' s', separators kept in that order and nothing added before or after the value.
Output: 5 h 15 min 31 s
